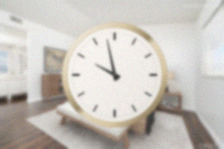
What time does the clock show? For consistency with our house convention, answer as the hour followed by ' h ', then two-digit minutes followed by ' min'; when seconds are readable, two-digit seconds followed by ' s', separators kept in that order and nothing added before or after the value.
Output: 9 h 58 min
